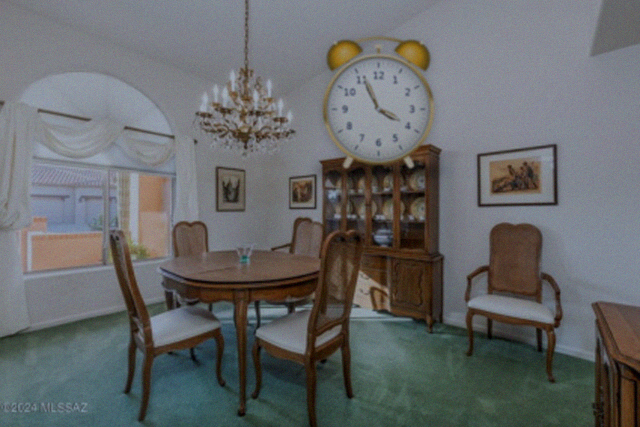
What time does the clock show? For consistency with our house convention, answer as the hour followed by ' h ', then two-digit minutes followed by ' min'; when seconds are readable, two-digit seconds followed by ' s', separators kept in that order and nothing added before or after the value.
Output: 3 h 56 min
